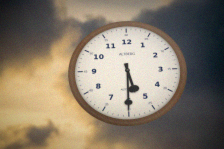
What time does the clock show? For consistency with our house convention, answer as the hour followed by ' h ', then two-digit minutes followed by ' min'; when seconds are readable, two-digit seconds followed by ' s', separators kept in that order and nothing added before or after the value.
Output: 5 h 30 min
